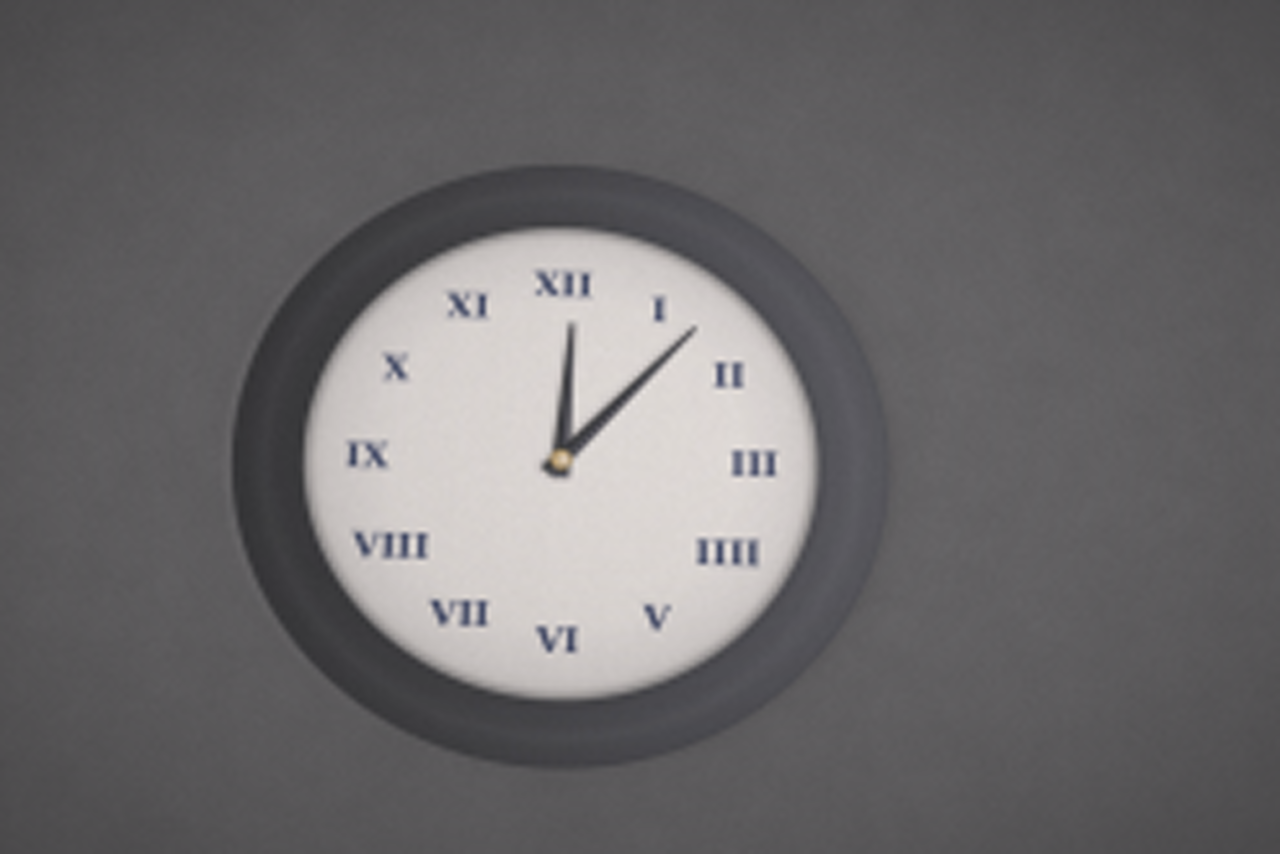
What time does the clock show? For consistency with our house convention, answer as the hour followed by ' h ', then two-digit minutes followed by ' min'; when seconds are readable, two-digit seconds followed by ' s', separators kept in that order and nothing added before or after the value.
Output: 12 h 07 min
